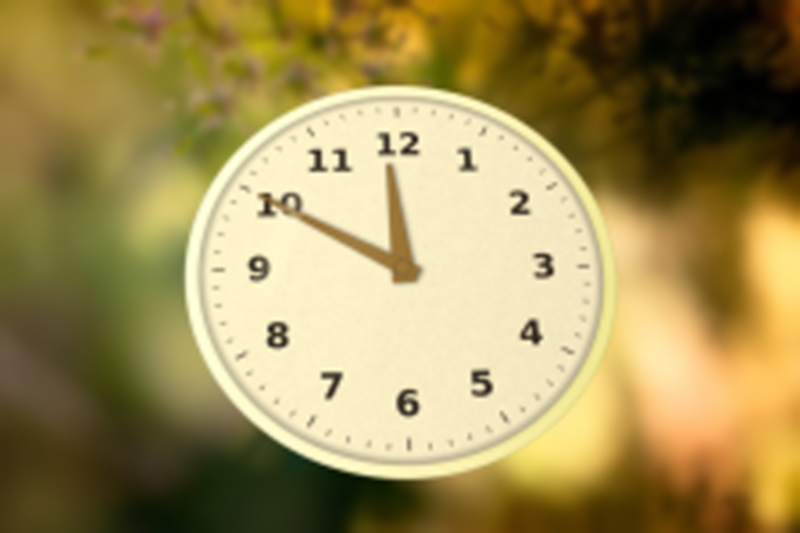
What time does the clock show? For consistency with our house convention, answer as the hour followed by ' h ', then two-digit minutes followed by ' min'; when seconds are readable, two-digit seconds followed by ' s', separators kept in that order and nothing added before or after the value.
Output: 11 h 50 min
